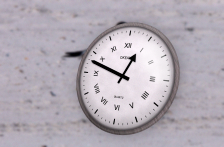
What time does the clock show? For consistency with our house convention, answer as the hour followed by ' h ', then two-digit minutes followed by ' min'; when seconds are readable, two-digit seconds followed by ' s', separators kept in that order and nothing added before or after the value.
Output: 12 h 48 min
